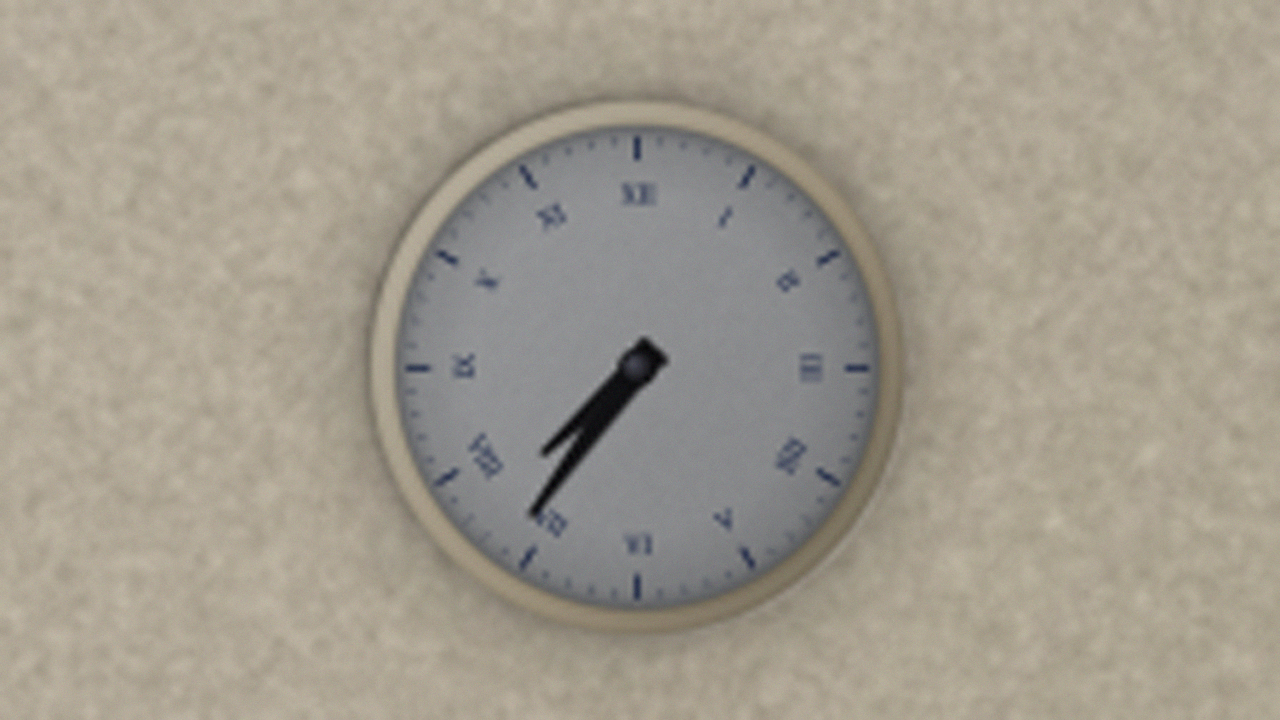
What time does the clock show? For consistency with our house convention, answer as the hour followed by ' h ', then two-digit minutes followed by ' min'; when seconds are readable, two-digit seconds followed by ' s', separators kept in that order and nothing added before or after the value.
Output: 7 h 36 min
